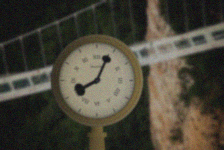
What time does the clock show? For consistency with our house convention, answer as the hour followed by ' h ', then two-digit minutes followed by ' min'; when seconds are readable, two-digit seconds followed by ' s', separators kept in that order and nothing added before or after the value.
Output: 8 h 04 min
